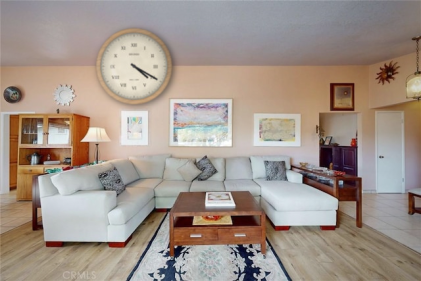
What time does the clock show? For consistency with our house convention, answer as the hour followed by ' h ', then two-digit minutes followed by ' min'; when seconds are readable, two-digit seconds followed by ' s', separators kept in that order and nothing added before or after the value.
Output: 4 h 20 min
